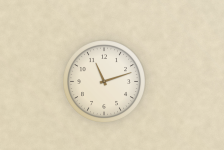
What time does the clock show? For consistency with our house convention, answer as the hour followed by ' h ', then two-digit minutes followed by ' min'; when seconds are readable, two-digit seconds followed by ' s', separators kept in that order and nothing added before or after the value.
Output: 11 h 12 min
